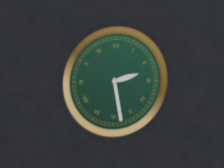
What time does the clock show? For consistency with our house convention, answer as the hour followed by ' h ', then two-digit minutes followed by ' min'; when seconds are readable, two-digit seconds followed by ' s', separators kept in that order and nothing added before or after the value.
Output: 2 h 28 min
